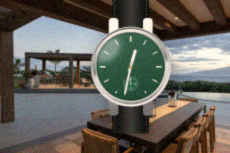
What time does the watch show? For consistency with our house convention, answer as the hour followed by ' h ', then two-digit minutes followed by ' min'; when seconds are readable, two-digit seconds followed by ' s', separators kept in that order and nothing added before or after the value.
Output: 12 h 32 min
